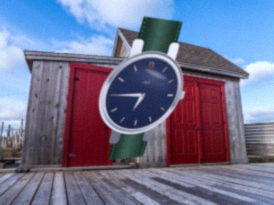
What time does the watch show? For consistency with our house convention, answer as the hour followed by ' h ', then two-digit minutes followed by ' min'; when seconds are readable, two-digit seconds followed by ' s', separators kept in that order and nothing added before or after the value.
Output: 6 h 45 min
